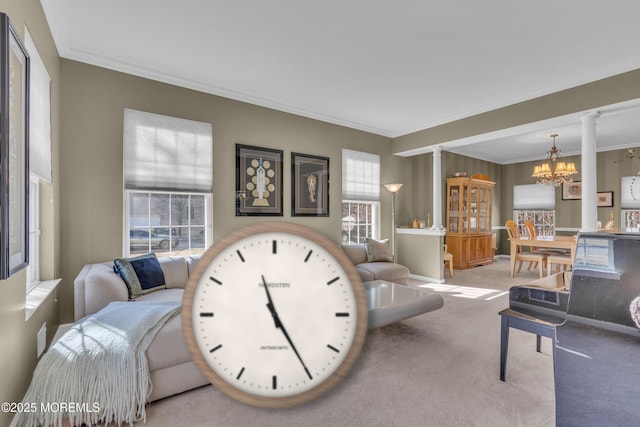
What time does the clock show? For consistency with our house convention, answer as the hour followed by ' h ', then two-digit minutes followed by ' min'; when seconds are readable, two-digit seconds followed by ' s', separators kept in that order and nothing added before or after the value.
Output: 11 h 25 min
